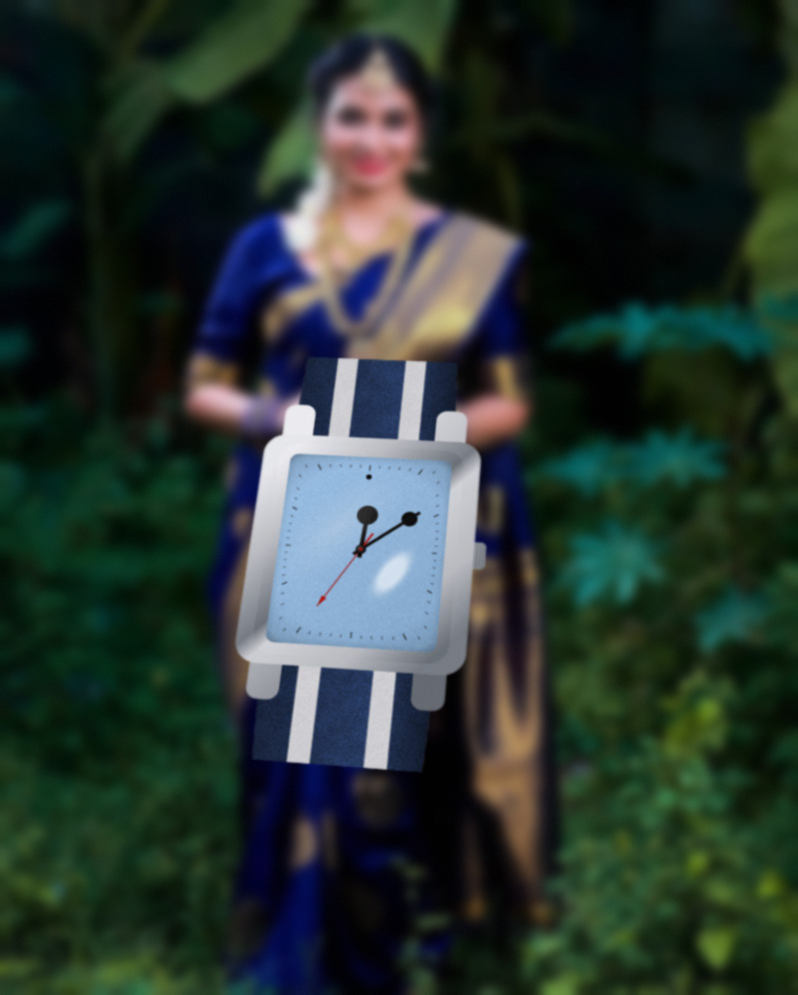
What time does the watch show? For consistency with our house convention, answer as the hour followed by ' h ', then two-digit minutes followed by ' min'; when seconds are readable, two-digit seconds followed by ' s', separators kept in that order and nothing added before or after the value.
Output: 12 h 08 min 35 s
